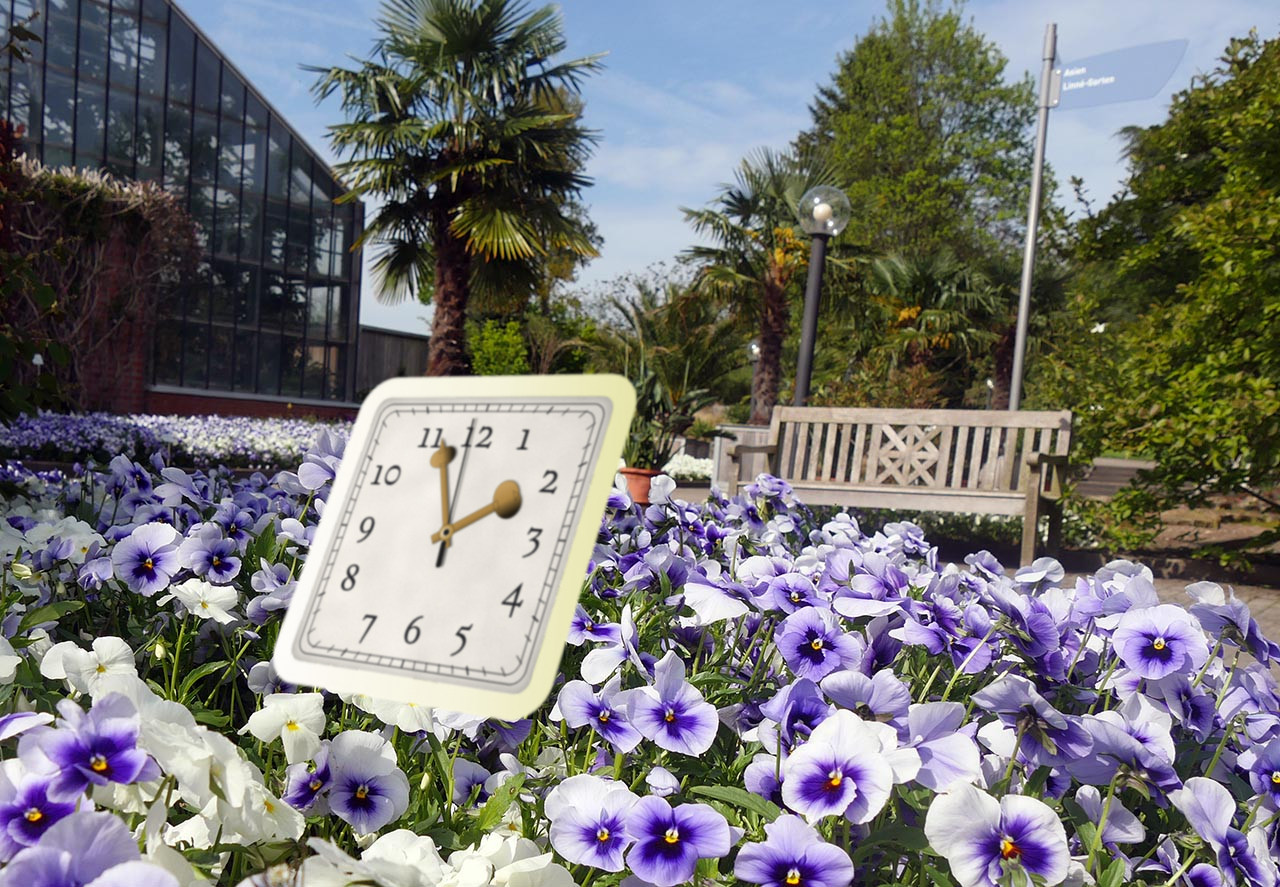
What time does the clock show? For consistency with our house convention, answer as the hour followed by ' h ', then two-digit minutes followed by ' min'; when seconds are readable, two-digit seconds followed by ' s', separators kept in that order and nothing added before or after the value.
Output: 1 h 55 min 59 s
